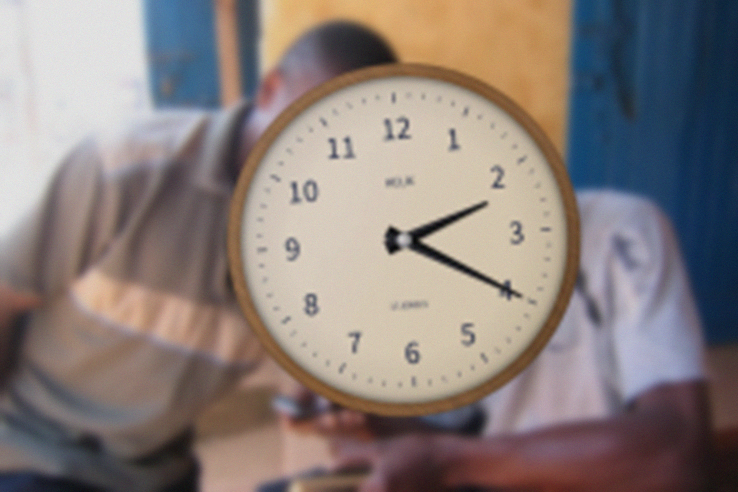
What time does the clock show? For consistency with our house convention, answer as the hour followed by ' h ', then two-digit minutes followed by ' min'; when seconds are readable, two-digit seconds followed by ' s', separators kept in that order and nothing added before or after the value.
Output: 2 h 20 min
